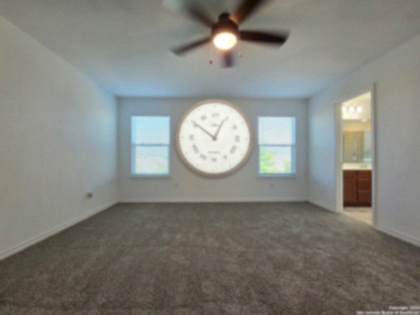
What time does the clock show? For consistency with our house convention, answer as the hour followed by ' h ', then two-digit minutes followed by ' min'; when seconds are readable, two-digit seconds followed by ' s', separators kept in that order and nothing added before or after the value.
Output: 12 h 51 min
